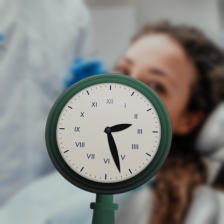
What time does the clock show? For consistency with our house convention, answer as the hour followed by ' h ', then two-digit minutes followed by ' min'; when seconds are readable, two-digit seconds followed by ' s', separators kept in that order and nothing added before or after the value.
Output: 2 h 27 min
